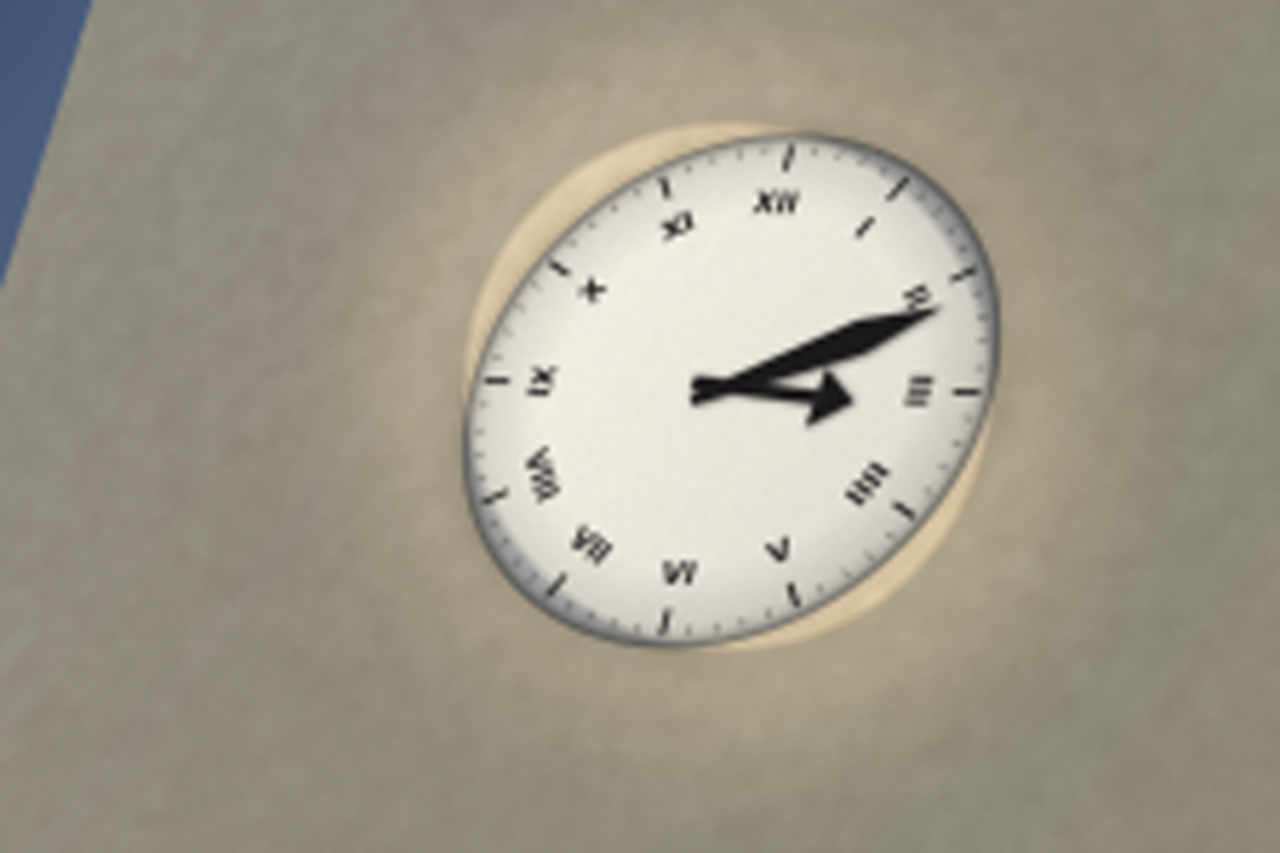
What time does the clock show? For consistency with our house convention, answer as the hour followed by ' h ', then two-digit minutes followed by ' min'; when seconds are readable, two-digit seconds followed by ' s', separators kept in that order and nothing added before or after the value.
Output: 3 h 11 min
